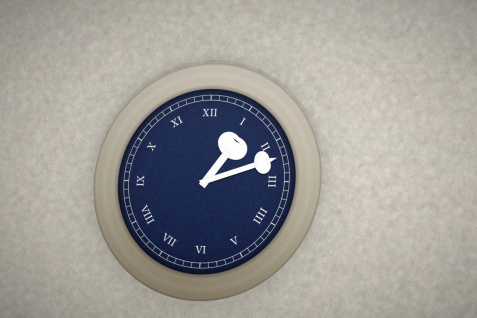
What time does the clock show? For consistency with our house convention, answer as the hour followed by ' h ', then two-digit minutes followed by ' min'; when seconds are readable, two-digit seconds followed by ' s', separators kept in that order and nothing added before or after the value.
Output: 1 h 12 min
